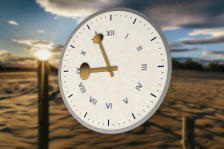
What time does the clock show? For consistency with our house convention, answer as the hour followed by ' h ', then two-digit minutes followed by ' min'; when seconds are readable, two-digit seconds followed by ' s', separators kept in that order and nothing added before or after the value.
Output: 8 h 56 min
